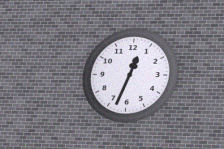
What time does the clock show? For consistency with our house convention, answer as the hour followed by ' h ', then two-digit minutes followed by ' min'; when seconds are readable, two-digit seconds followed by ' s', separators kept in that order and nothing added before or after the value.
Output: 12 h 33 min
